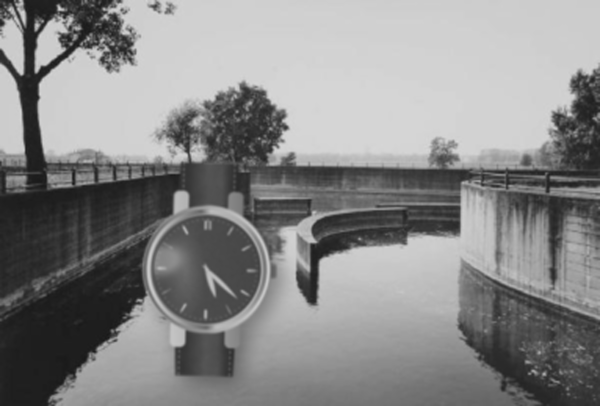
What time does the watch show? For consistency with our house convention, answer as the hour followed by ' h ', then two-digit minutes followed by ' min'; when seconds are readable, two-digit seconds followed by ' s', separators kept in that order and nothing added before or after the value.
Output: 5 h 22 min
